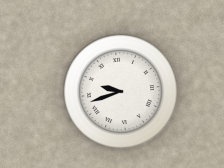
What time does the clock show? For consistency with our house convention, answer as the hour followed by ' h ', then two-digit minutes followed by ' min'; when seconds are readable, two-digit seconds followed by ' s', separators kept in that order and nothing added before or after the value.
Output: 9 h 43 min
